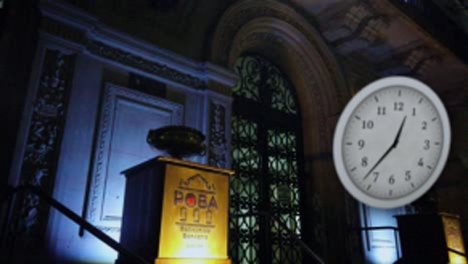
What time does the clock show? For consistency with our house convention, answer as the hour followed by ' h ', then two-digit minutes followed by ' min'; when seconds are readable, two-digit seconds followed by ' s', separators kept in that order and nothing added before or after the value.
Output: 12 h 37 min
